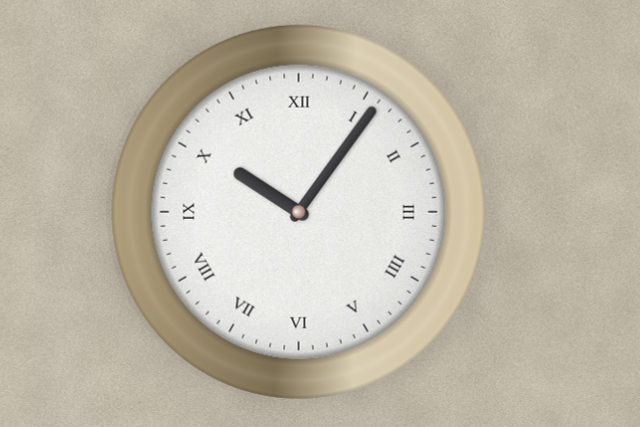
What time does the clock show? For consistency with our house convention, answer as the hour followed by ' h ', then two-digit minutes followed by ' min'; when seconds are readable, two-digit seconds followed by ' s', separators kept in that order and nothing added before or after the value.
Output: 10 h 06 min
